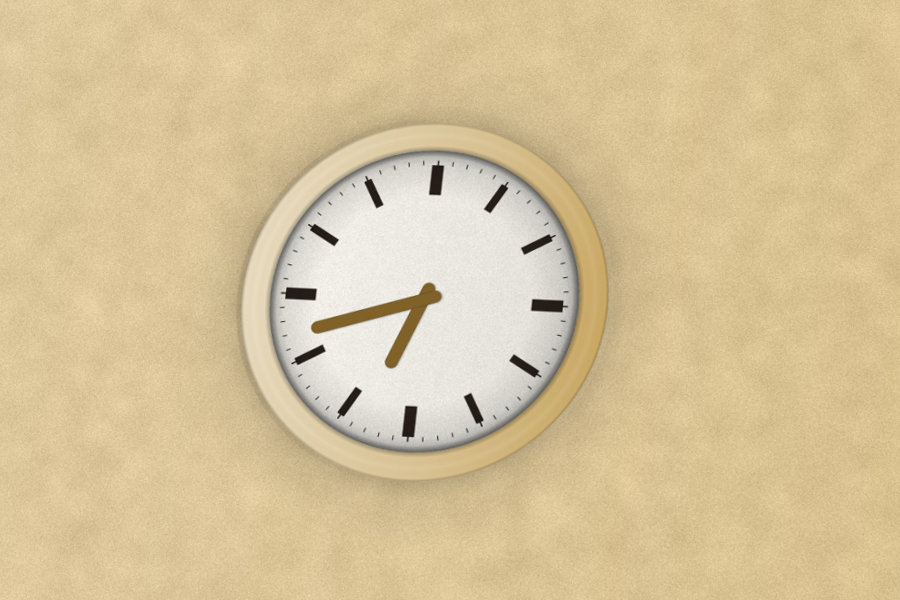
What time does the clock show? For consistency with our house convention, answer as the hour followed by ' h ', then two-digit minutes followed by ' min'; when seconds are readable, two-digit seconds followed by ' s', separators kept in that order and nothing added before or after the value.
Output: 6 h 42 min
